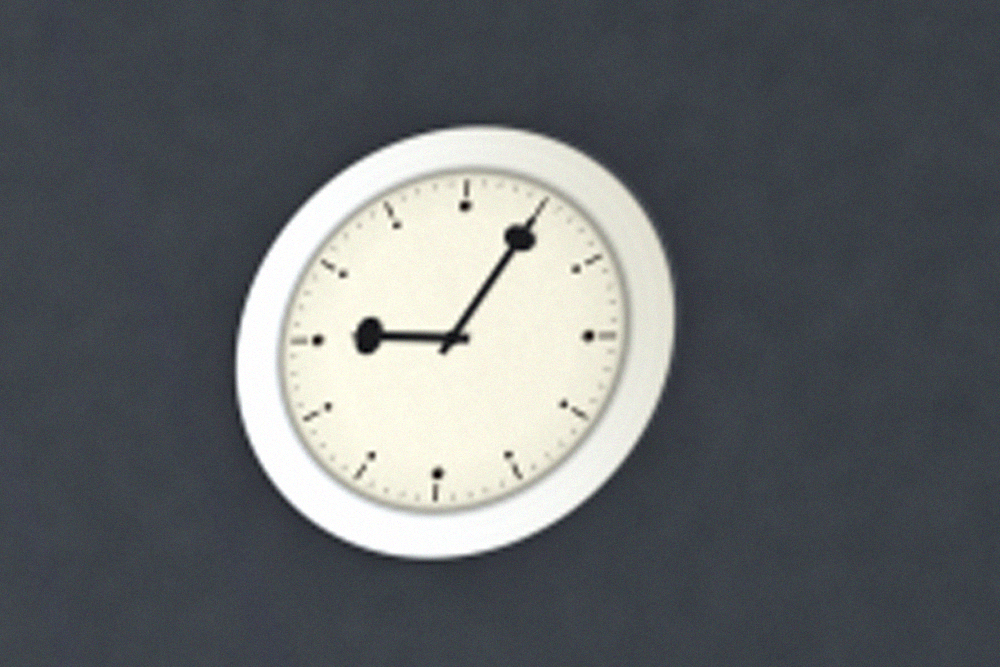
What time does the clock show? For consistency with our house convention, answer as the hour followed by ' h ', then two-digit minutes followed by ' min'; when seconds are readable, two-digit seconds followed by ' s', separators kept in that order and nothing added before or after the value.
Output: 9 h 05 min
